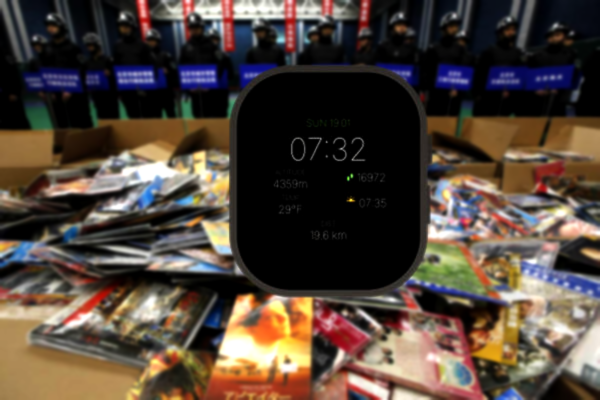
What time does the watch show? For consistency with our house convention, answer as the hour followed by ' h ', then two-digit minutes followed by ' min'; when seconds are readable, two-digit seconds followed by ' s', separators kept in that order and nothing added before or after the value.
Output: 7 h 32 min
